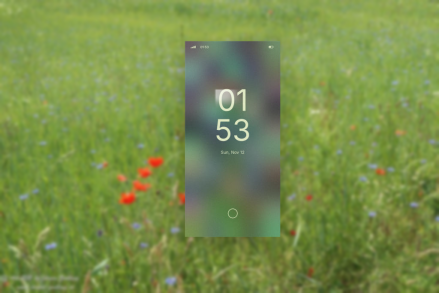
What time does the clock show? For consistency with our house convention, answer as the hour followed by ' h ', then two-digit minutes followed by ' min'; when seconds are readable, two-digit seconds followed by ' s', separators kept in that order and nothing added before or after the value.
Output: 1 h 53 min
